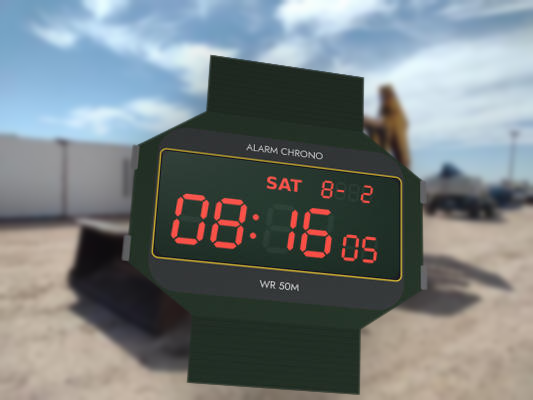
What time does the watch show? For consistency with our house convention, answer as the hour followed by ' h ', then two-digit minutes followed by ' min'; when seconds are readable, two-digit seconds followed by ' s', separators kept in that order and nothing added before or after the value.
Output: 8 h 16 min 05 s
